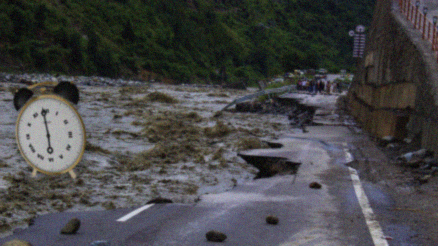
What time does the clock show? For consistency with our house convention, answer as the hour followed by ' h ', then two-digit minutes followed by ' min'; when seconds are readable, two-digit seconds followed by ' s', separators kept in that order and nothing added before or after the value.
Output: 5 h 59 min
